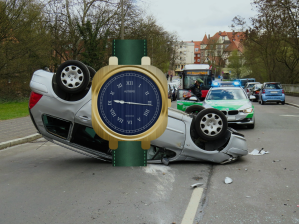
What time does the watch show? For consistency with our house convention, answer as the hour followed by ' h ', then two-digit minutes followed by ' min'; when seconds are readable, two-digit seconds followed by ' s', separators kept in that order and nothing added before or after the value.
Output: 9 h 16 min
